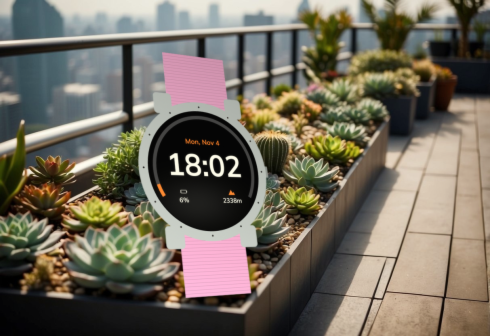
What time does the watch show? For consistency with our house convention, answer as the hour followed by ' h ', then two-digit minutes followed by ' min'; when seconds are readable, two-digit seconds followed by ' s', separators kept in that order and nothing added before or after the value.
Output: 18 h 02 min
